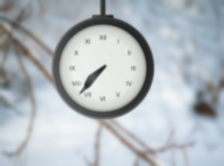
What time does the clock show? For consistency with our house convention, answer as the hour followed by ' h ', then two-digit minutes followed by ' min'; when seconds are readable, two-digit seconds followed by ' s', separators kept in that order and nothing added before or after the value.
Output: 7 h 37 min
